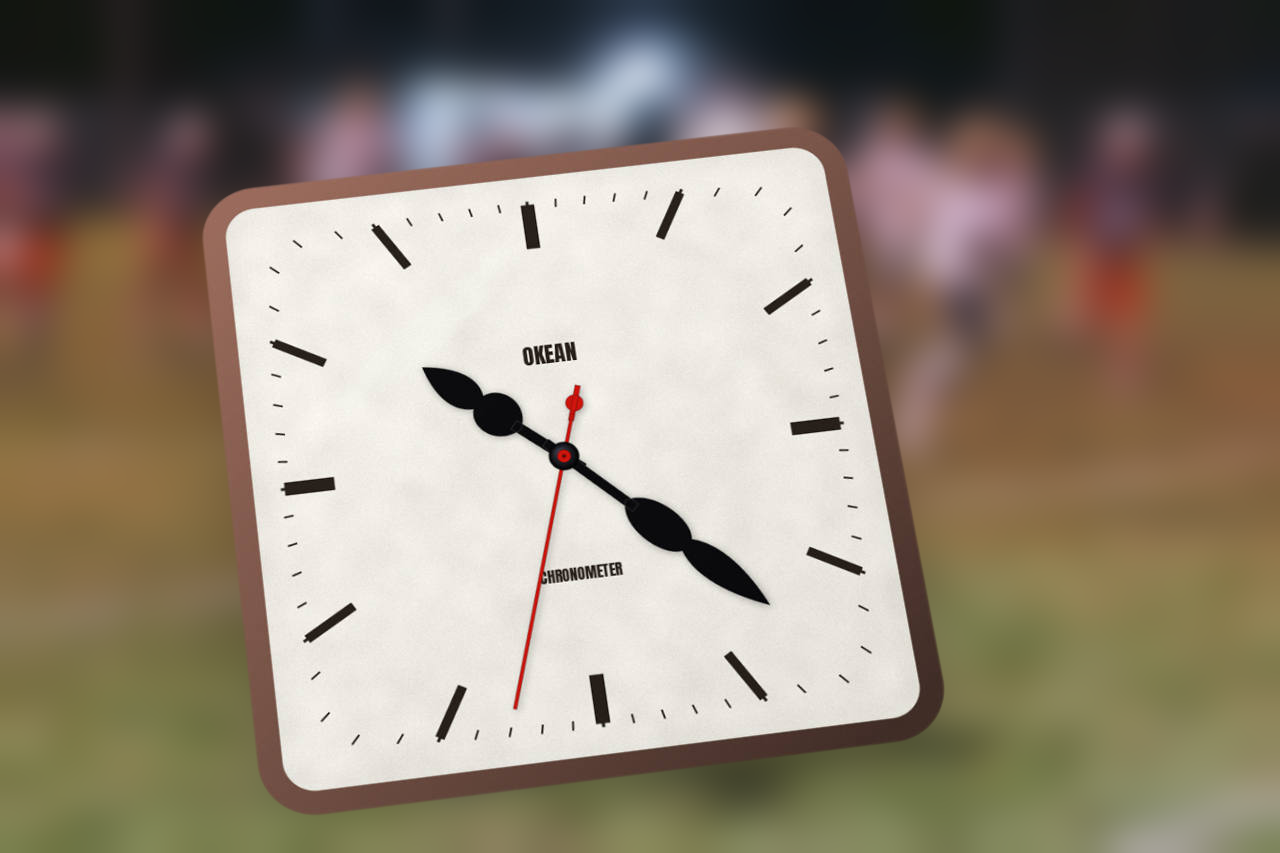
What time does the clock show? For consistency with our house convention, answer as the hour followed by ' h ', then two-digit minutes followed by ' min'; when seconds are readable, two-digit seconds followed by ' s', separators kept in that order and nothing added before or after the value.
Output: 10 h 22 min 33 s
